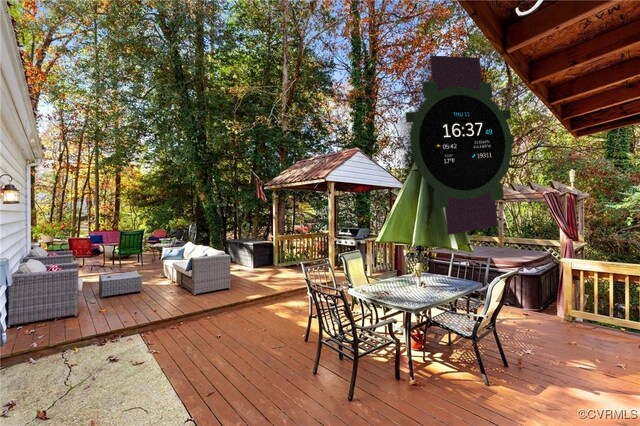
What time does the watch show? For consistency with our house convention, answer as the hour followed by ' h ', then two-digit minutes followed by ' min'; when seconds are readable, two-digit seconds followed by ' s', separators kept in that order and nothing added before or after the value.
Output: 16 h 37 min
